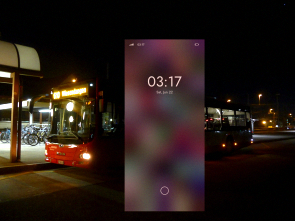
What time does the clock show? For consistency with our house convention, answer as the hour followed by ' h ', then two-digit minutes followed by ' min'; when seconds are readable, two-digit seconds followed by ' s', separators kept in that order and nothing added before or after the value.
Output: 3 h 17 min
